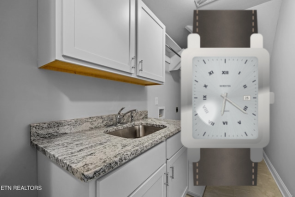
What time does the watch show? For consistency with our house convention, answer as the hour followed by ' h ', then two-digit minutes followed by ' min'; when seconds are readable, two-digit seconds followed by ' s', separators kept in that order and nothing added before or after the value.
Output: 6 h 21 min
